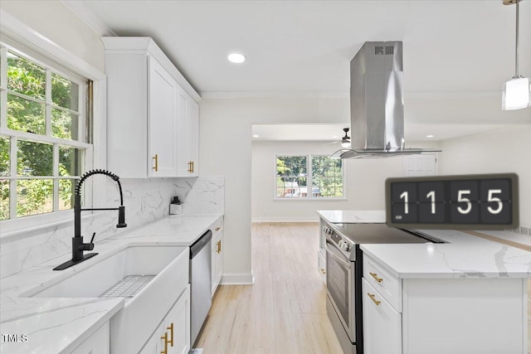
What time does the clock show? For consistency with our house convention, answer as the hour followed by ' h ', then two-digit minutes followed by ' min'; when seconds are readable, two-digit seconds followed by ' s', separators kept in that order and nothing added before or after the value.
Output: 11 h 55 min
